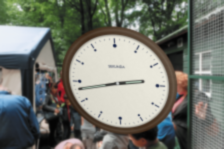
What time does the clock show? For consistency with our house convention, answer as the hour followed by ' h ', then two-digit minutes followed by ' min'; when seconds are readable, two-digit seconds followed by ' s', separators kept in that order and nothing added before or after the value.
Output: 2 h 43 min
